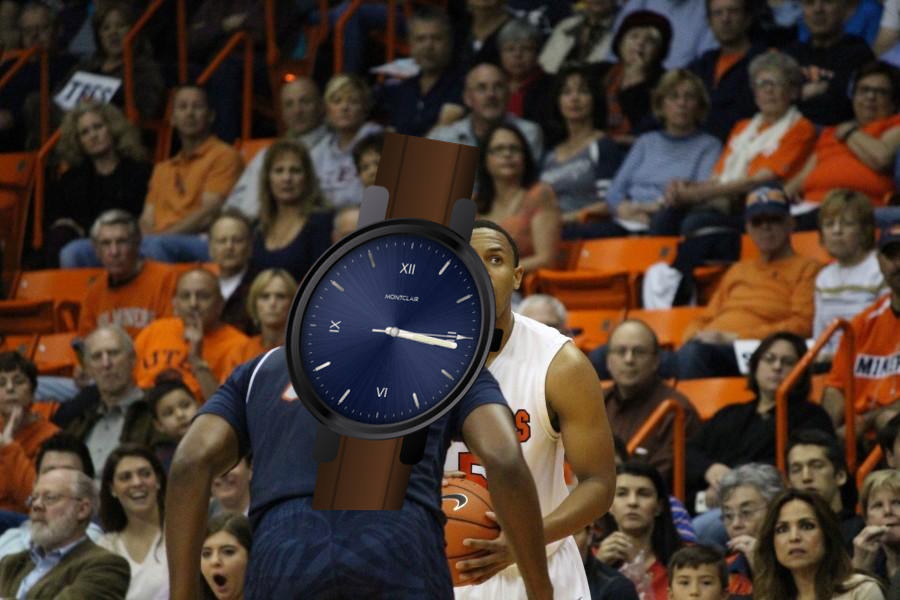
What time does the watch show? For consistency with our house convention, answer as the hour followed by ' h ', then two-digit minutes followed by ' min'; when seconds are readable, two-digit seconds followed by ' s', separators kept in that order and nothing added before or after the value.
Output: 3 h 16 min 15 s
